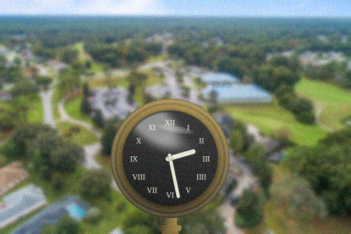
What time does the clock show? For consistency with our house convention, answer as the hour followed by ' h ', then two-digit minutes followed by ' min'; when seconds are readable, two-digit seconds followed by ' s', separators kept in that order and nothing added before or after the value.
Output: 2 h 28 min
